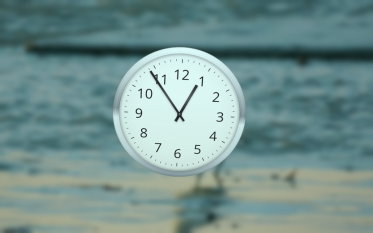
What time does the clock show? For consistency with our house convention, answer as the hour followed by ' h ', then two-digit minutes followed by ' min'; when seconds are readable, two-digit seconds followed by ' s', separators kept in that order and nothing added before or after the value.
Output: 12 h 54 min
